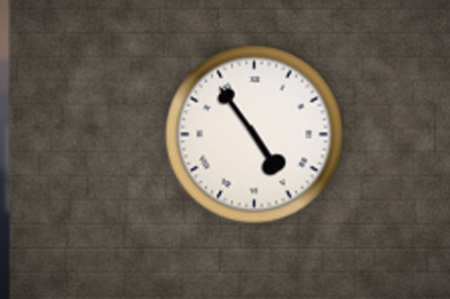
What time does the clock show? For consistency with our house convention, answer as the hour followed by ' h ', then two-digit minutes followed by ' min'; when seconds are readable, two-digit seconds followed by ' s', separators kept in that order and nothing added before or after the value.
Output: 4 h 54 min
